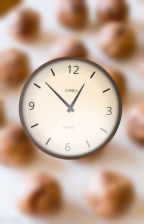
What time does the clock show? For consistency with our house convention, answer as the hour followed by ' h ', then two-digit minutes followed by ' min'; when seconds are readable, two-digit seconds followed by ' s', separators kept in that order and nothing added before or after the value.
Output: 12 h 52 min
